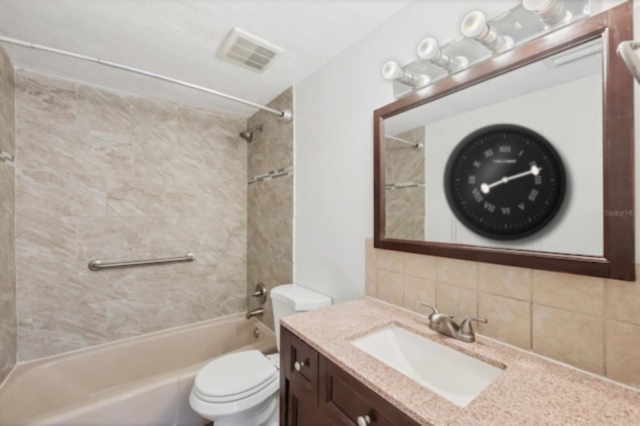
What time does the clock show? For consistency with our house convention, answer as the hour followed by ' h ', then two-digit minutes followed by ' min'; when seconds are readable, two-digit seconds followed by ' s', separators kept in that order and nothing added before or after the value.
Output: 8 h 12 min
